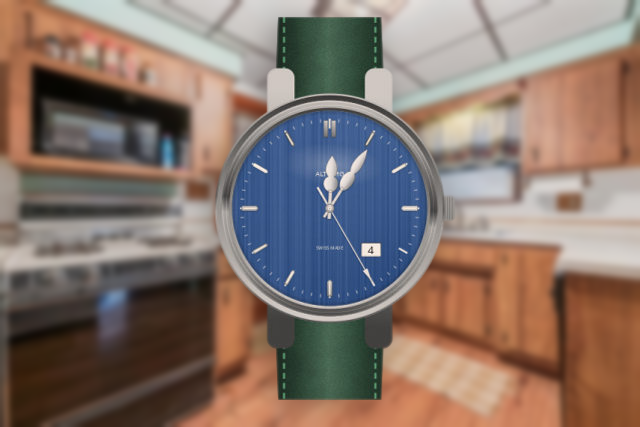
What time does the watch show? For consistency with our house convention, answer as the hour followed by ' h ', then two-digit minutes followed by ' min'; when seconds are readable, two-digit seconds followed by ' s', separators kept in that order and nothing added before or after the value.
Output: 12 h 05 min 25 s
